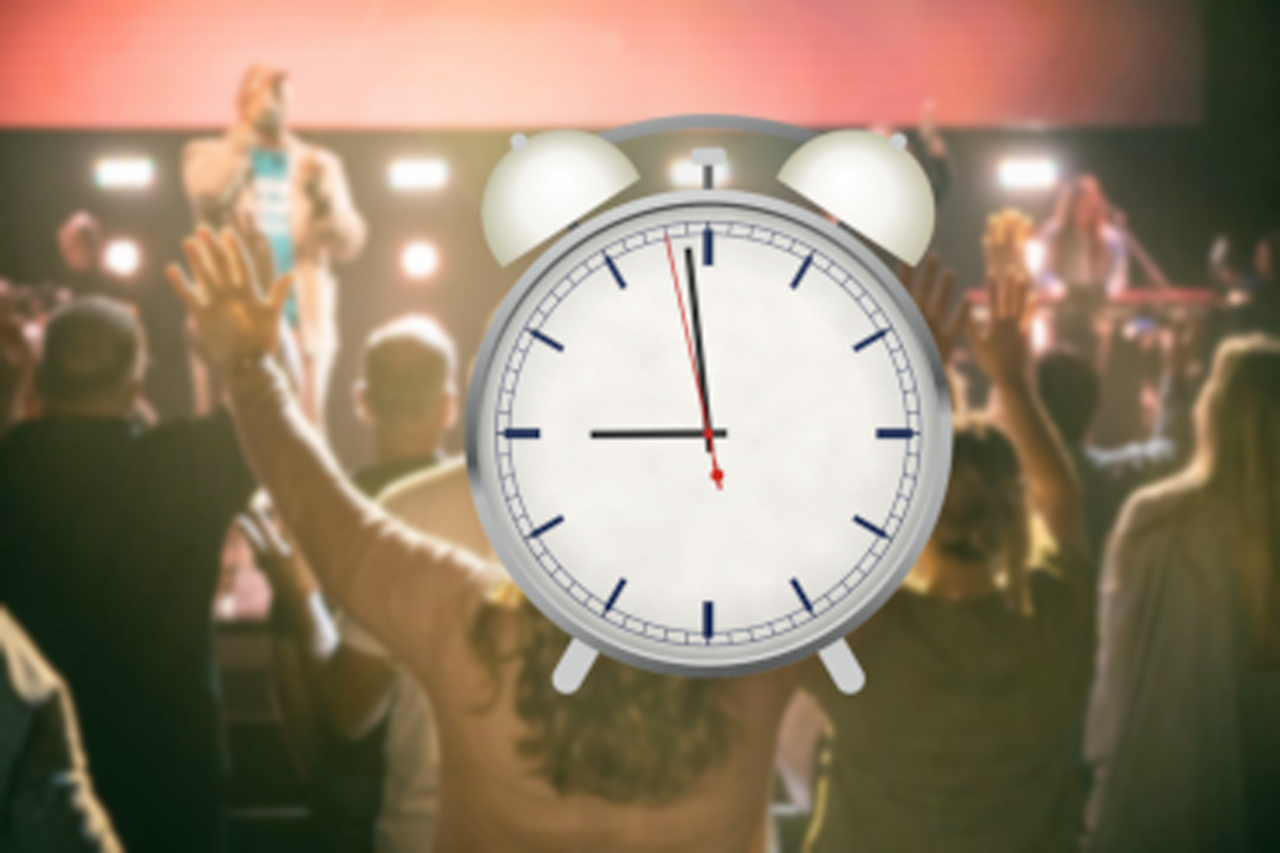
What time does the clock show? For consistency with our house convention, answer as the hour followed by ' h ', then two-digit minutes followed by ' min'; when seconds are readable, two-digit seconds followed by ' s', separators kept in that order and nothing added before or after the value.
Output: 8 h 58 min 58 s
